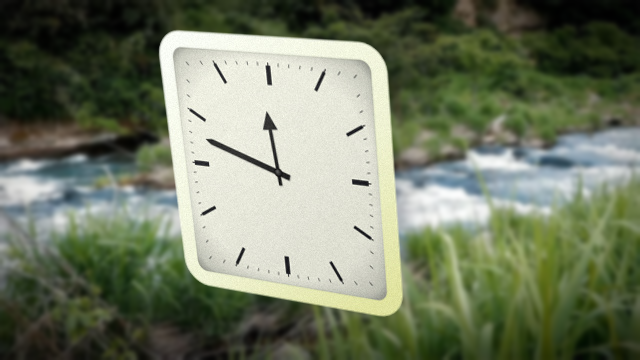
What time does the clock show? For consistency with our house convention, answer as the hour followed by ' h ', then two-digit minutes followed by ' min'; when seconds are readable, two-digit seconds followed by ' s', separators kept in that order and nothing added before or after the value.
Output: 11 h 48 min
